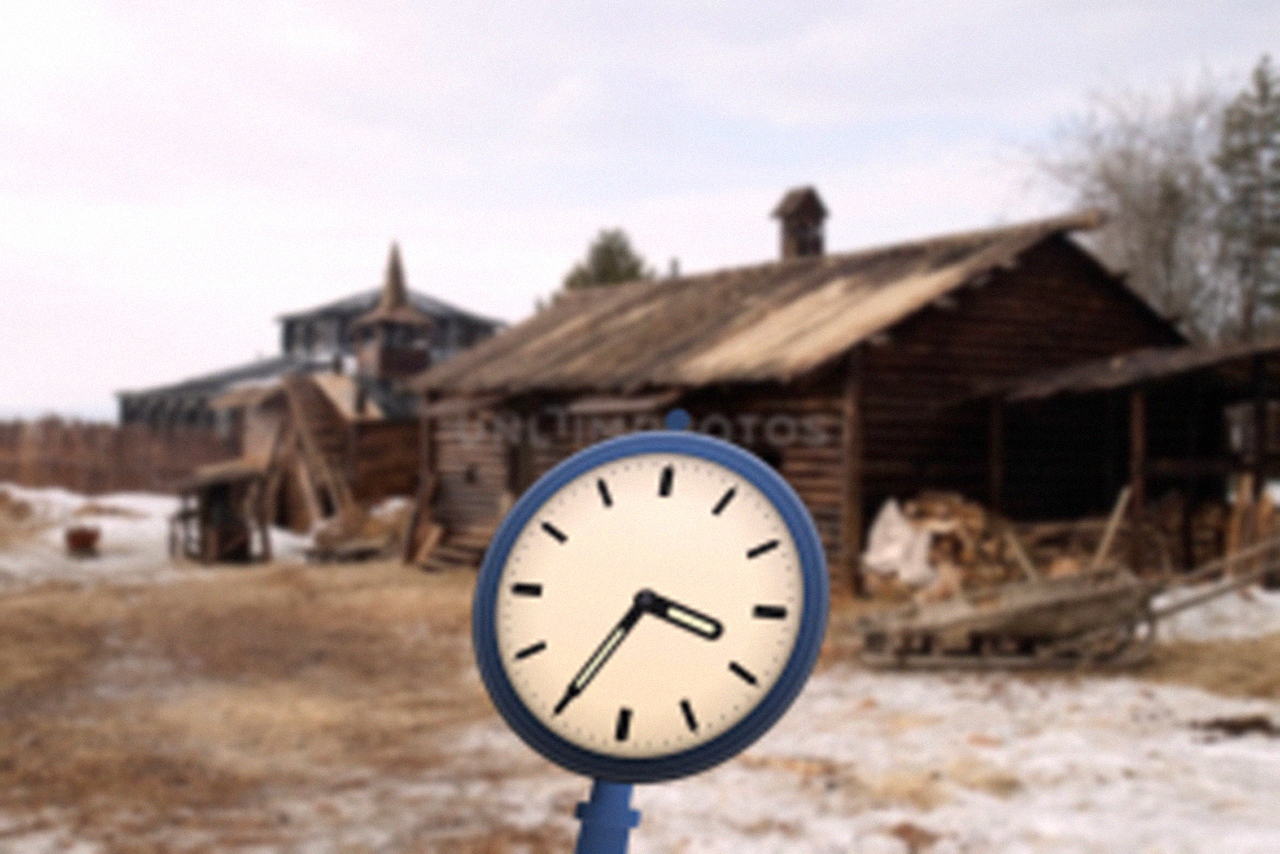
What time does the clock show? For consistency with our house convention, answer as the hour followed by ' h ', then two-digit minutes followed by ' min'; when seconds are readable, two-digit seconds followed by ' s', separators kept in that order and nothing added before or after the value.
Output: 3 h 35 min
